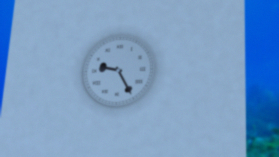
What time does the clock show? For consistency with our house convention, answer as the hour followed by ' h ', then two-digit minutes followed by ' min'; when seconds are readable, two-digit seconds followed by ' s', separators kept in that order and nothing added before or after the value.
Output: 9 h 25 min
